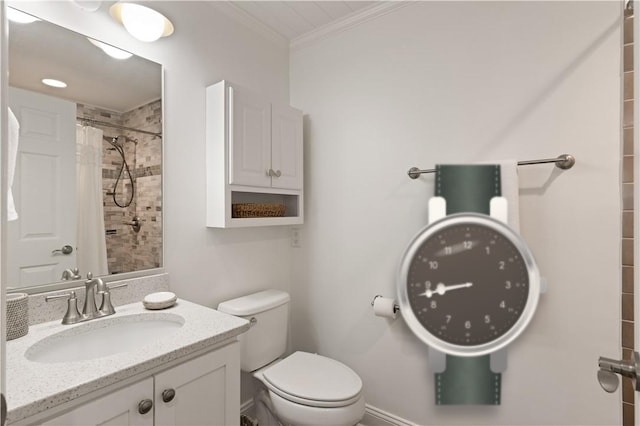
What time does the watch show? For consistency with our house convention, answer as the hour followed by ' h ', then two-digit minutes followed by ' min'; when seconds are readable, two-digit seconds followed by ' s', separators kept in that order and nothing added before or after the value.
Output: 8 h 43 min
